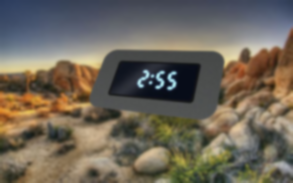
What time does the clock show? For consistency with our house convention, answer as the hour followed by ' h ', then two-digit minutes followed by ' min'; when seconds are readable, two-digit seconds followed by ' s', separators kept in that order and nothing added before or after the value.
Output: 2 h 55 min
